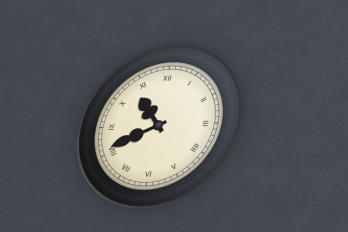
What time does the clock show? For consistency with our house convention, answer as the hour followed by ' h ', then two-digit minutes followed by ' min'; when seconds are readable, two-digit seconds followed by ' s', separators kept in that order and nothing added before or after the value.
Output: 10 h 41 min
